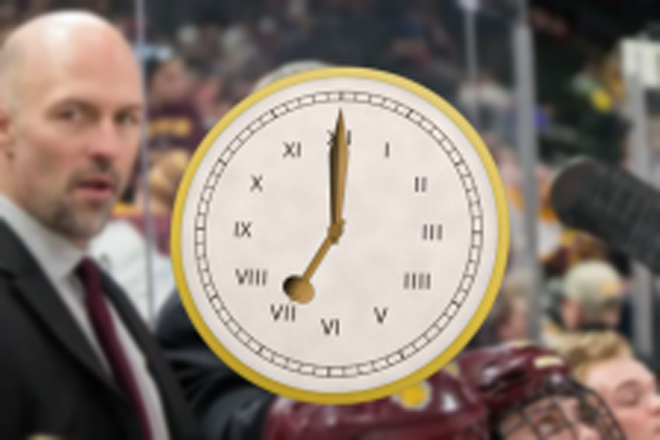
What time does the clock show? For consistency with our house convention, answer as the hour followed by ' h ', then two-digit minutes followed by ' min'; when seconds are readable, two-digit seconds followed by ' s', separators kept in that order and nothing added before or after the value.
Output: 7 h 00 min
